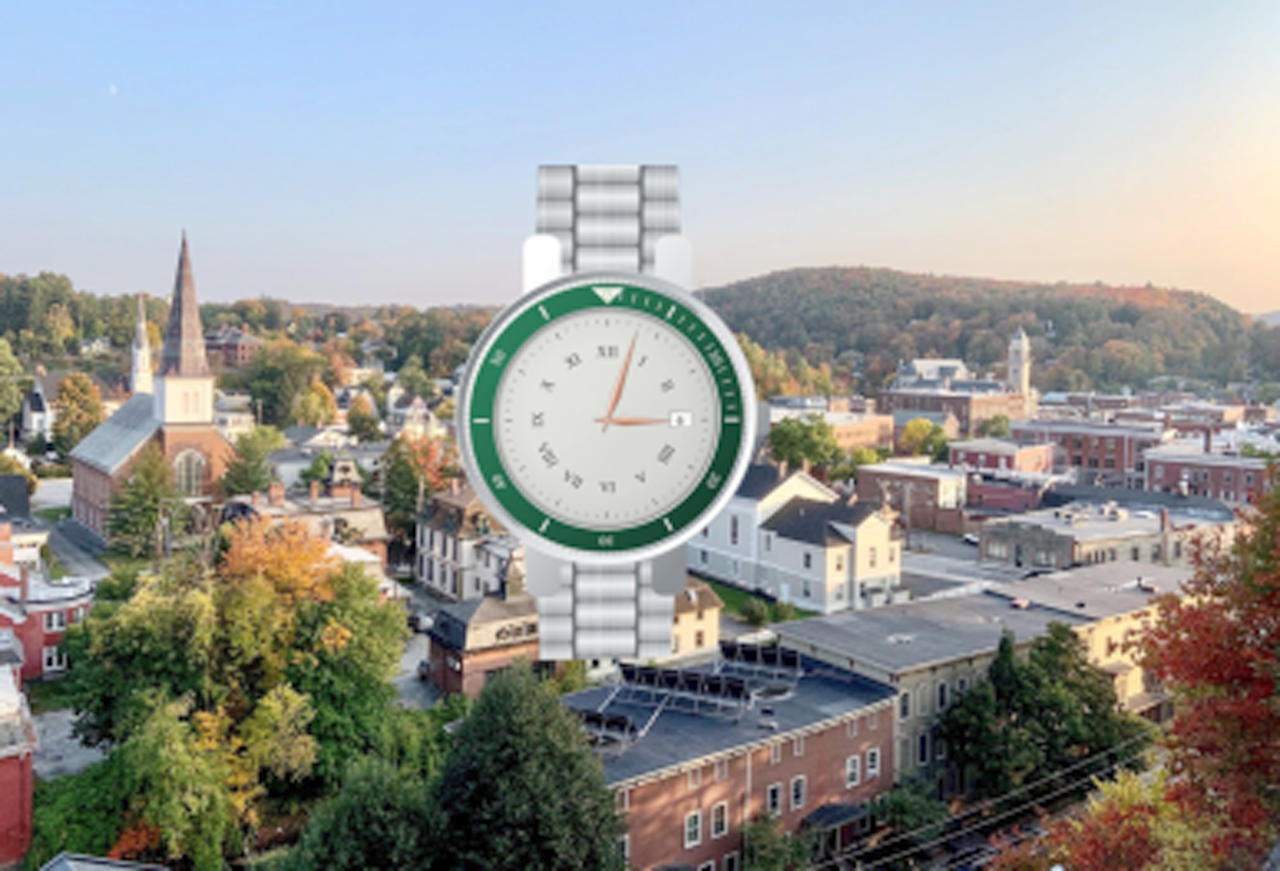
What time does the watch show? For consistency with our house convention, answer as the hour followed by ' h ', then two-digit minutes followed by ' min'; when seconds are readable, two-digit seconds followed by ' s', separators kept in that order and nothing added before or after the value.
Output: 3 h 03 min
